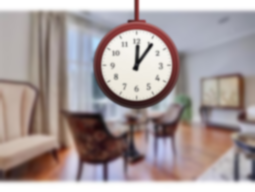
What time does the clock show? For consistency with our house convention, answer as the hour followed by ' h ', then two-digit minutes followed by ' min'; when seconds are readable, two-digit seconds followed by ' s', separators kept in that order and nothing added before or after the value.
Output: 12 h 06 min
